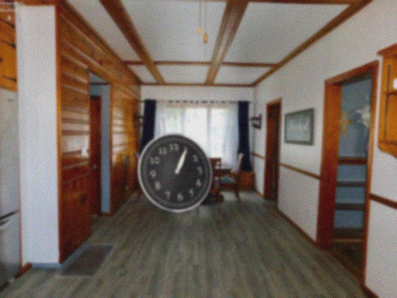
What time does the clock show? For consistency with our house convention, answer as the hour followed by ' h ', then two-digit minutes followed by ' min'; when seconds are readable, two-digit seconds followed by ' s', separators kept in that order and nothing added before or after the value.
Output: 1 h 05 min
